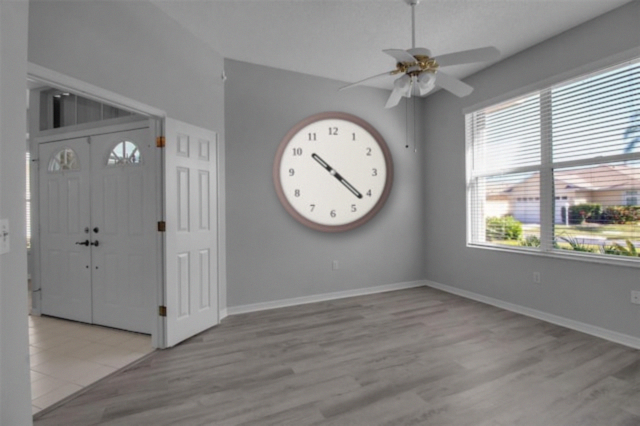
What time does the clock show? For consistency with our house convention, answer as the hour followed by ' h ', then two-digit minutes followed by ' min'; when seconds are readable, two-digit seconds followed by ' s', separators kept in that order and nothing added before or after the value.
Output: 10 h 22 min
